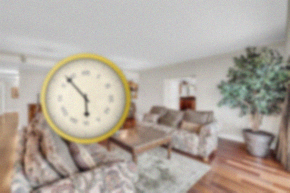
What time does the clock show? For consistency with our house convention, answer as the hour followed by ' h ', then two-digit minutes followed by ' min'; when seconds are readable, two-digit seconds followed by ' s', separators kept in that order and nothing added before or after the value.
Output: 5 h 53 min
